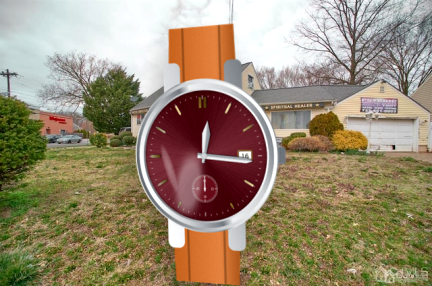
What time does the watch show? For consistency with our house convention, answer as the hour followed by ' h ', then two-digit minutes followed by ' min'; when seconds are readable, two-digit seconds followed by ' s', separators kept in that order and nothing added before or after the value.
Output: 12 h 16 min
